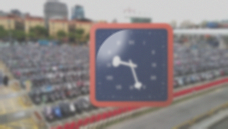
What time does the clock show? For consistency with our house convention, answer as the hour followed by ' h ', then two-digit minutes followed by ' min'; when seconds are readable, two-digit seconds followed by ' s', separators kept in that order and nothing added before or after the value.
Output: 9 h 27 min
